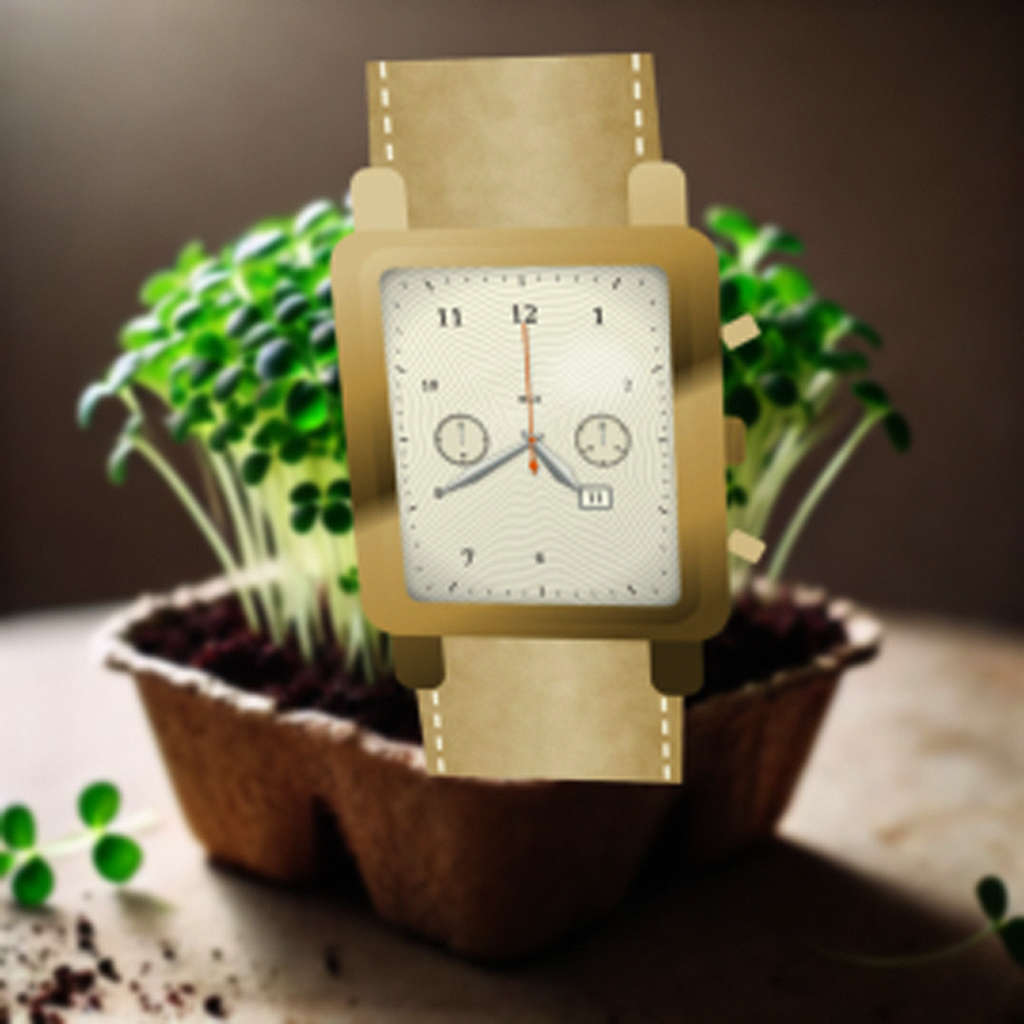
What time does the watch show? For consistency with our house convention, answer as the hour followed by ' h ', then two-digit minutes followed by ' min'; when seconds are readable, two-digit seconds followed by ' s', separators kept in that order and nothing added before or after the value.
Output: 4 h 40 min
